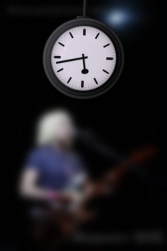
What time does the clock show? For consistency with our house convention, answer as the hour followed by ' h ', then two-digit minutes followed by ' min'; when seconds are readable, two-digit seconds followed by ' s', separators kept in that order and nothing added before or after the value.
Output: 5 h 43 min
